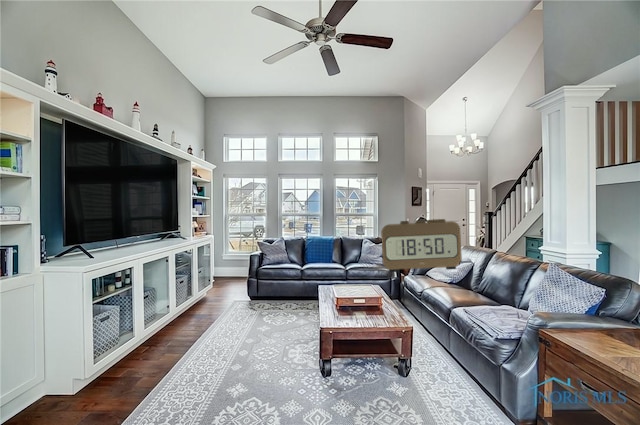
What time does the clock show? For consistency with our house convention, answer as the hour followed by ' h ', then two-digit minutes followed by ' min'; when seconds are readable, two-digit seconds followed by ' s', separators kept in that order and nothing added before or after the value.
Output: 18 h 50 min
